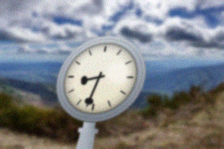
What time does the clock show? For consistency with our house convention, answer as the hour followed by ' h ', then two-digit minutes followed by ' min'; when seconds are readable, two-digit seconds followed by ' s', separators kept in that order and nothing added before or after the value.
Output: 8 h 32 min
